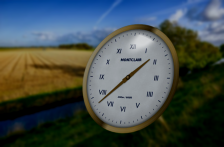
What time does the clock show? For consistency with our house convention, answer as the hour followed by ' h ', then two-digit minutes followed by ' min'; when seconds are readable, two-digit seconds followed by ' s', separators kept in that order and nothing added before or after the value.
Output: 1 h 38 min
